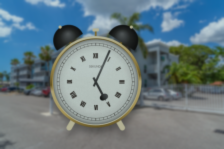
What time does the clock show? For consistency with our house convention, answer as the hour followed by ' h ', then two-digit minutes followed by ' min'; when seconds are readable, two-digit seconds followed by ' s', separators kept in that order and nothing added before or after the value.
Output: 5 h 04 min
